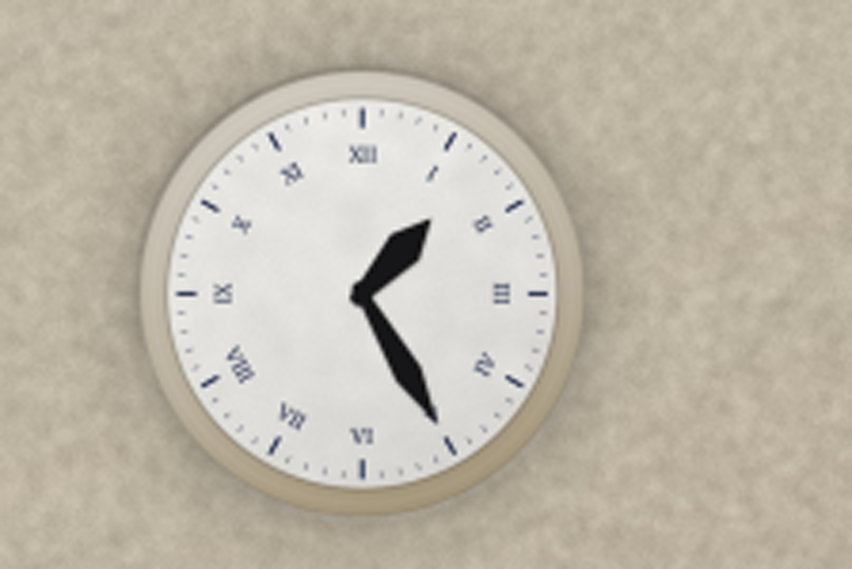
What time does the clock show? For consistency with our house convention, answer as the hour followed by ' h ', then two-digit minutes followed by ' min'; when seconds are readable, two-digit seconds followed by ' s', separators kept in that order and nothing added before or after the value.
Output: 1 h 25 min
